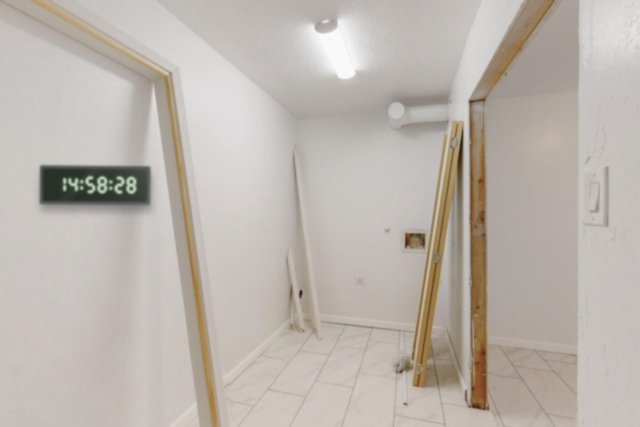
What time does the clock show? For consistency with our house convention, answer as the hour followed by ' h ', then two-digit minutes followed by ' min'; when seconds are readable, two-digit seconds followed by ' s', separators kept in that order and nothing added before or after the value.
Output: 14 h 58 min 28 s
